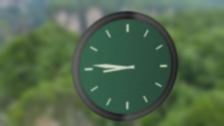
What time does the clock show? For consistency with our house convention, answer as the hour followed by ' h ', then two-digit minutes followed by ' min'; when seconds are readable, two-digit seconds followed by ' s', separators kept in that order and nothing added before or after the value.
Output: 8 h 46 min
